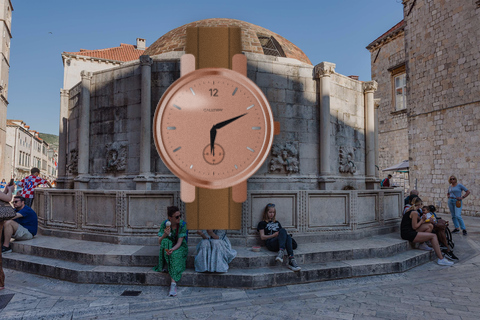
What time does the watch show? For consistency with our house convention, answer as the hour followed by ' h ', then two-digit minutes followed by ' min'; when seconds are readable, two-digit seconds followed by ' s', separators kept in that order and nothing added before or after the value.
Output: 6 h 11 min
